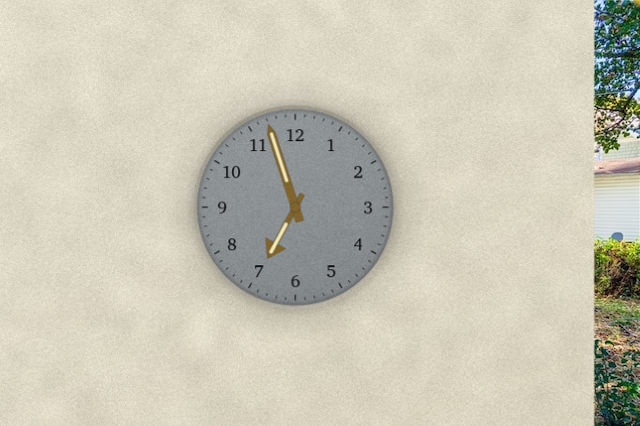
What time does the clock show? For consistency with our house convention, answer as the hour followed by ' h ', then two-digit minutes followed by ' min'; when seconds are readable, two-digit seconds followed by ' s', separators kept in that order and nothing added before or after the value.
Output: 6 h 57 min
